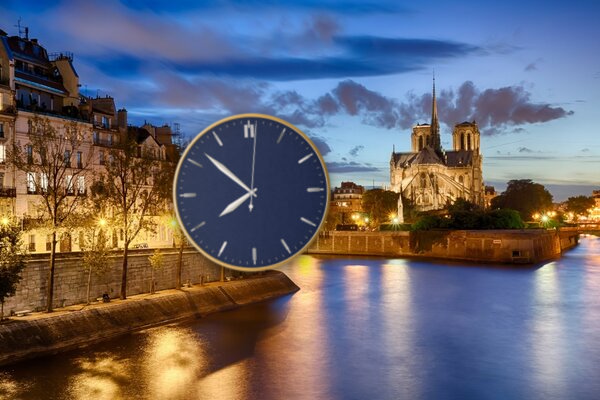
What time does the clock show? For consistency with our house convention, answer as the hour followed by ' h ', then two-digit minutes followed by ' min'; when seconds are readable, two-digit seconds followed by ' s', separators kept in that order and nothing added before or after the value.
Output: 7 h 52 min 01 s
